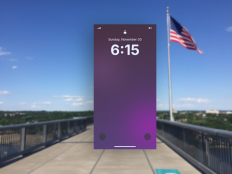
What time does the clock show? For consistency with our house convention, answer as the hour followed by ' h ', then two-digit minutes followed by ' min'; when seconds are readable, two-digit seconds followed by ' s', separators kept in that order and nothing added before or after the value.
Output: 6 h 15 min
